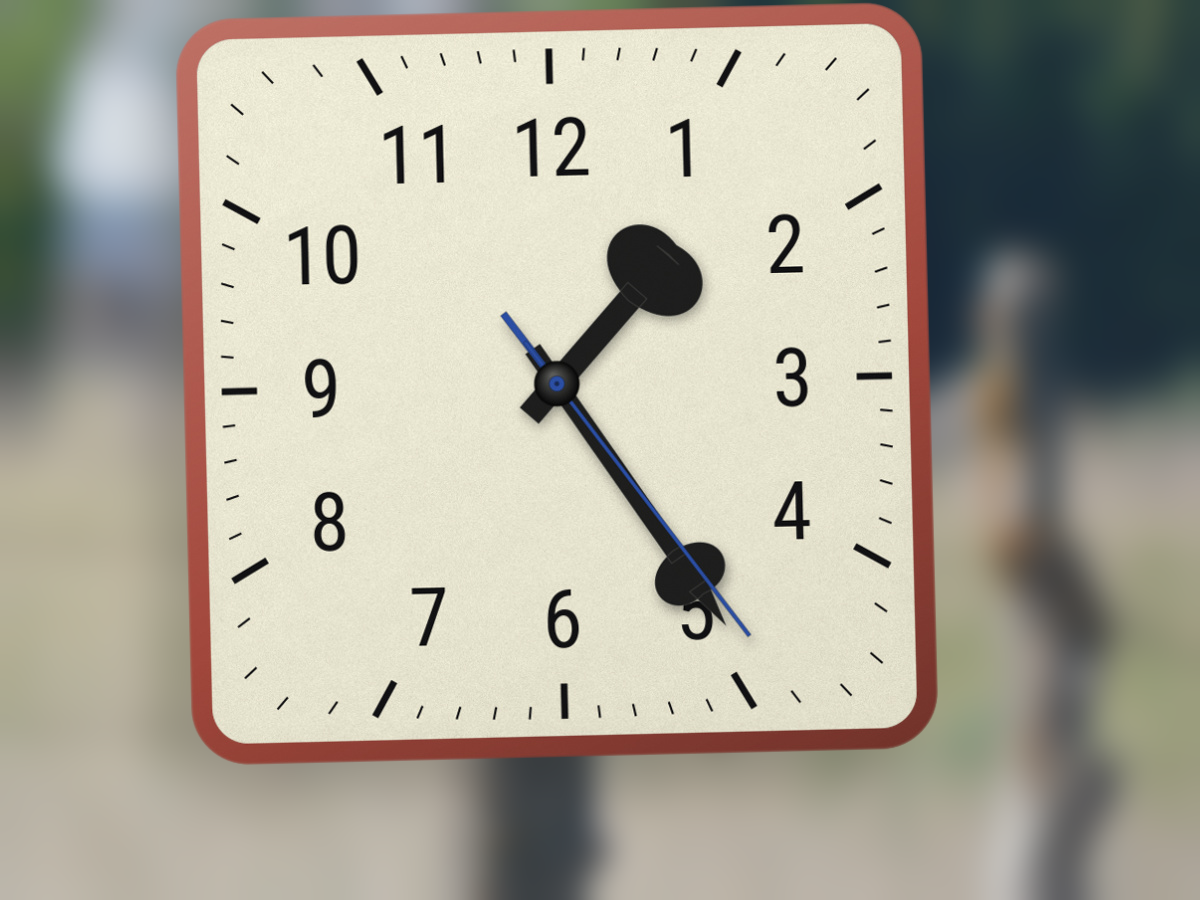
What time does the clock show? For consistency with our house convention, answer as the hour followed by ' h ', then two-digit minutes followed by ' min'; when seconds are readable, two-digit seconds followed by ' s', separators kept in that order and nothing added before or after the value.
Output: 1 h 24 min 24 s
